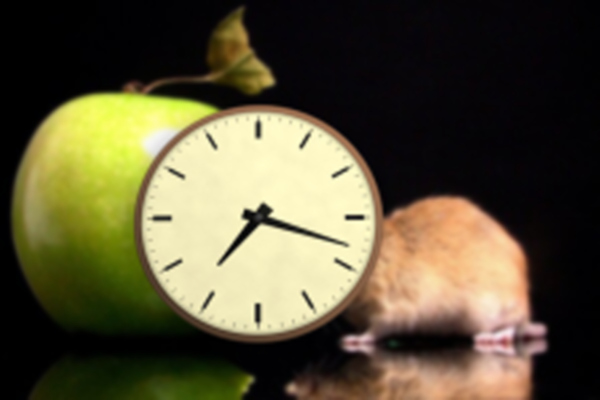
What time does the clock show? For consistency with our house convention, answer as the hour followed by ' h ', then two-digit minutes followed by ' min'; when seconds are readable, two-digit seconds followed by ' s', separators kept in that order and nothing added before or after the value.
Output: 7 h 18 min
